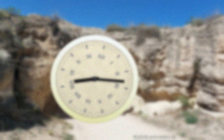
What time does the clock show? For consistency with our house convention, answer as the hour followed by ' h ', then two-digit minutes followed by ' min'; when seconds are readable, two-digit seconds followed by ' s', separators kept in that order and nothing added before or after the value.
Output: 8 h 13 min
